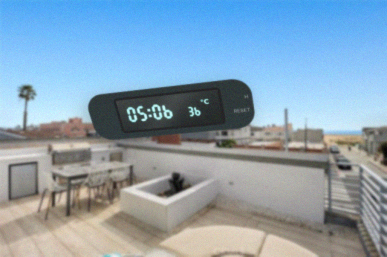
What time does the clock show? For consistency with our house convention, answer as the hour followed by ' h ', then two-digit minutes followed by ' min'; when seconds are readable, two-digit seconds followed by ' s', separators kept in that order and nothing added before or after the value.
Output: 5 h 06 min
